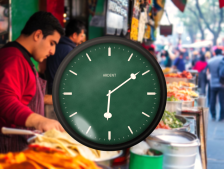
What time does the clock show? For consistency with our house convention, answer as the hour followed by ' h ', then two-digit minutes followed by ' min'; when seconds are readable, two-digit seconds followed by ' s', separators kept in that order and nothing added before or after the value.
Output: 6 h 09 min
